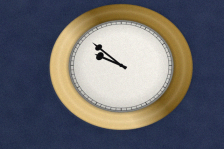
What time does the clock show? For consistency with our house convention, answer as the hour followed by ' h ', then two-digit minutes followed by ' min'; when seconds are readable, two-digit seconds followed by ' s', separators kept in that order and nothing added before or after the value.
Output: 9 h 52 min
